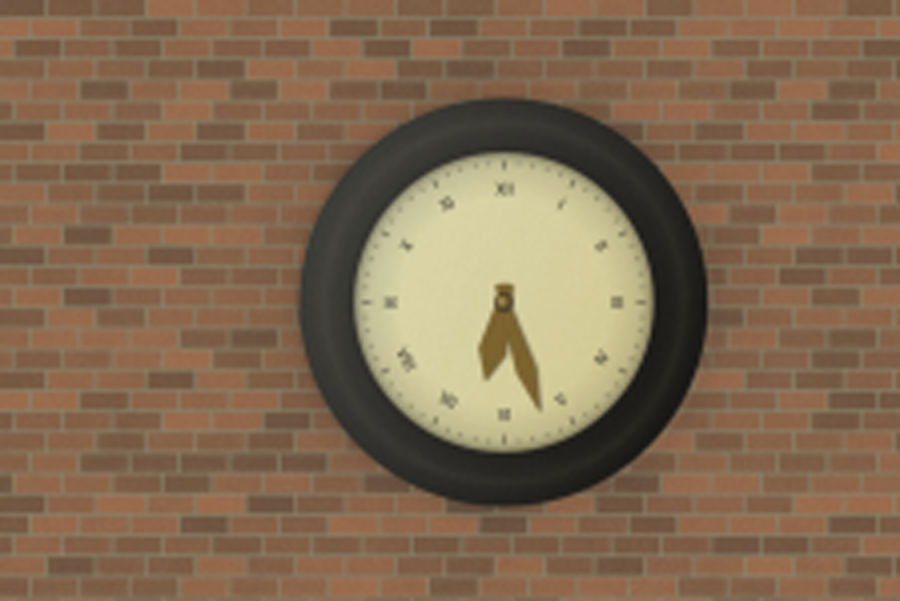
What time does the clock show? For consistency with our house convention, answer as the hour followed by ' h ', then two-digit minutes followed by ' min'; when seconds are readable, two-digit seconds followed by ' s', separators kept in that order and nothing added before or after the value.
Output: 6 h 27 min
